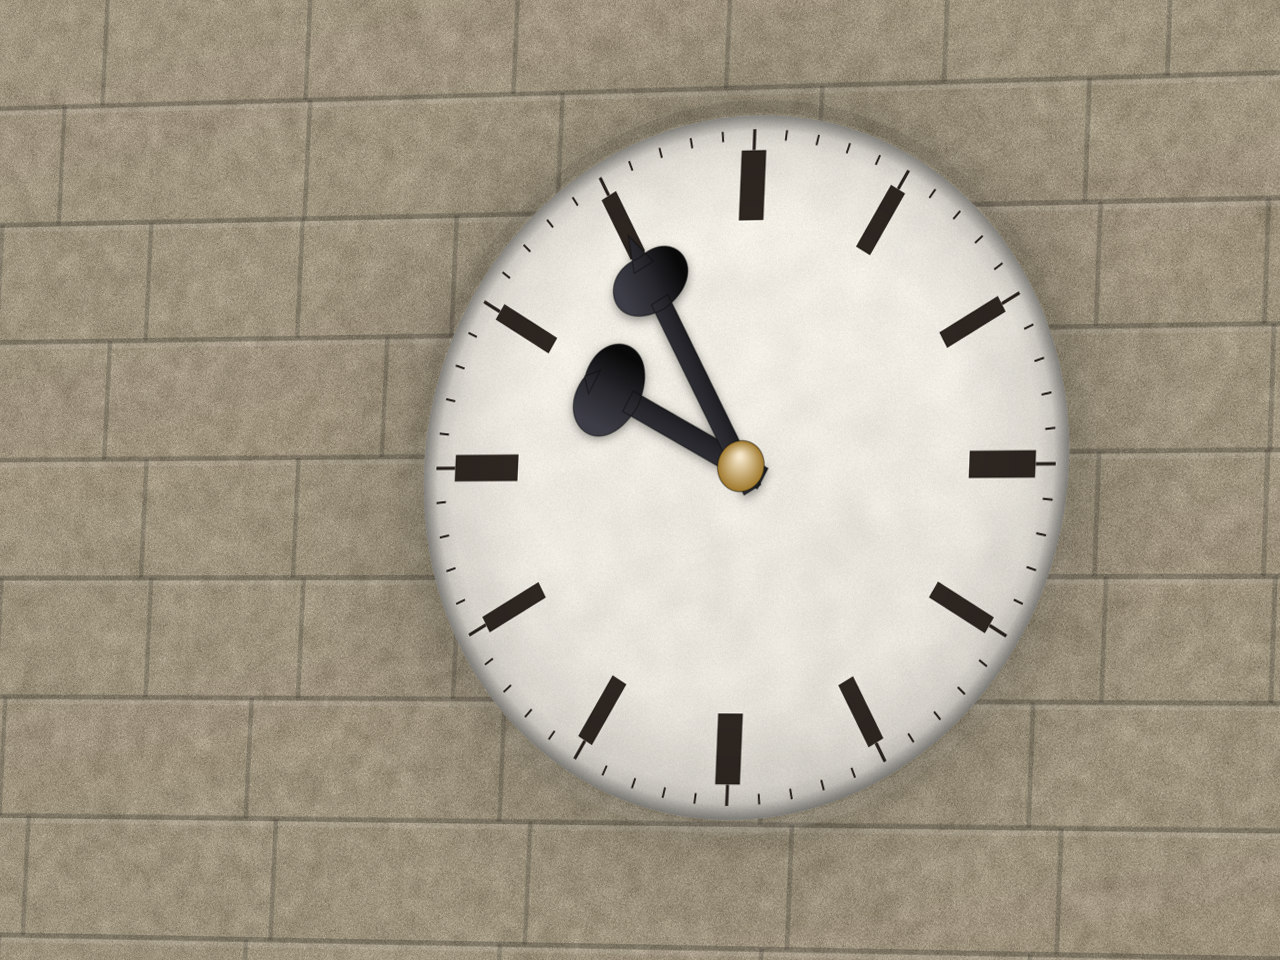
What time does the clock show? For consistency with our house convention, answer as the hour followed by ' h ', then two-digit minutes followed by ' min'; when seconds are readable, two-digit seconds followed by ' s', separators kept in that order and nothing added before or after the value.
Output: 9 h 55 min
